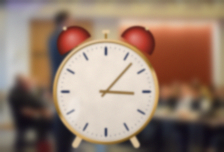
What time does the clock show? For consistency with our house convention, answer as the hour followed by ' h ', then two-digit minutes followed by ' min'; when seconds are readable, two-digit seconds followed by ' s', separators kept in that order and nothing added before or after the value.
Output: 3 h 07 min
